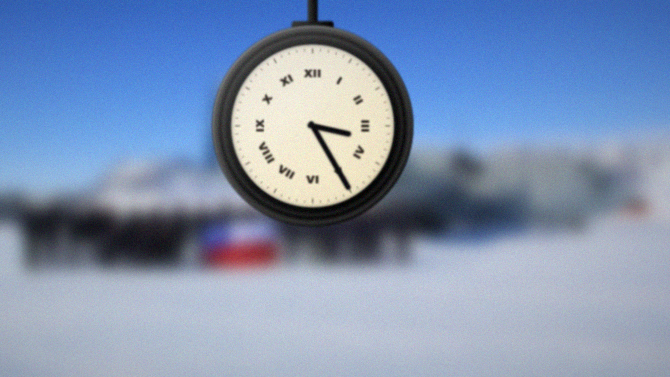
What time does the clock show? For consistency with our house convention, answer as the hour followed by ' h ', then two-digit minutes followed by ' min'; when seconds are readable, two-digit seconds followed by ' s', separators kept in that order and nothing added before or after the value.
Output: 3 h 25 min
